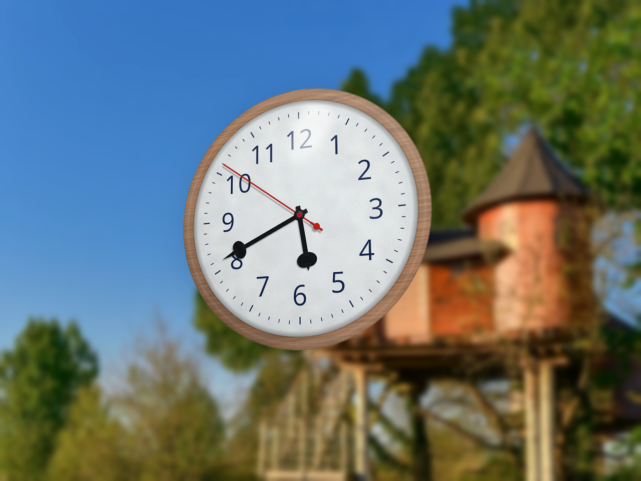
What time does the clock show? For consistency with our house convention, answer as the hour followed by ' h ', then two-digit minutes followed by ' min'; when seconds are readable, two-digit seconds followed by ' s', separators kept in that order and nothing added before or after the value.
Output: 5 h 40 min 51 s
